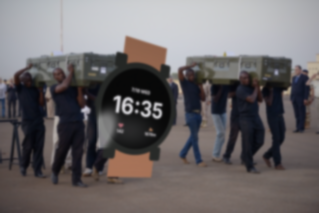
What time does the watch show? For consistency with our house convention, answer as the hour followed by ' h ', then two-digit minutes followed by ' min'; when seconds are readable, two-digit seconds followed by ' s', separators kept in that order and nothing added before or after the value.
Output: 16 h 35 min
